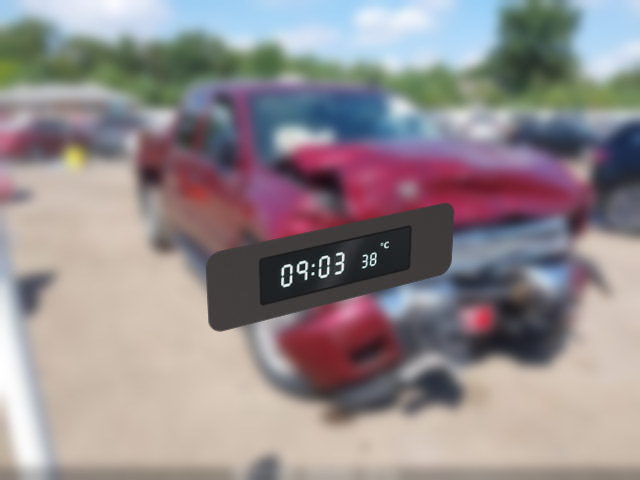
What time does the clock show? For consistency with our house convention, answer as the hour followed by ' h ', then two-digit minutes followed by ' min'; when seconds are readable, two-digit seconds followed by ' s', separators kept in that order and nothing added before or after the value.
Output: 9 h 03 min
